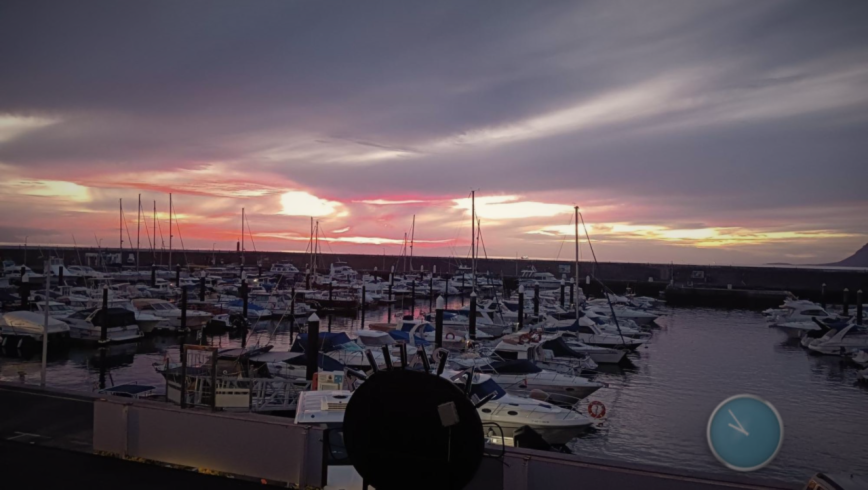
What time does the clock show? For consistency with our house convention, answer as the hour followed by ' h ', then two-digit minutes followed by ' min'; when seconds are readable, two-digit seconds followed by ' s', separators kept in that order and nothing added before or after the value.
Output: 9 h 54 min
